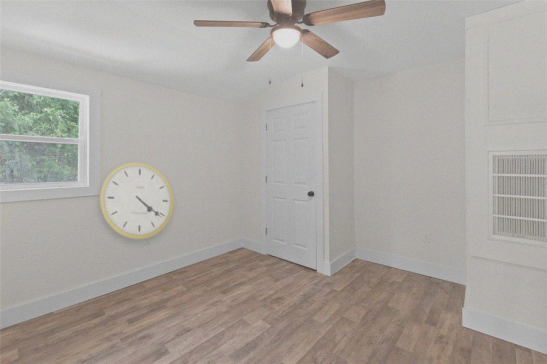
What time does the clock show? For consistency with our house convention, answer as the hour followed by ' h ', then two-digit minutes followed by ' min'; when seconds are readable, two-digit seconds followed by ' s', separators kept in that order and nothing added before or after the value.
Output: 4 h 21 min
